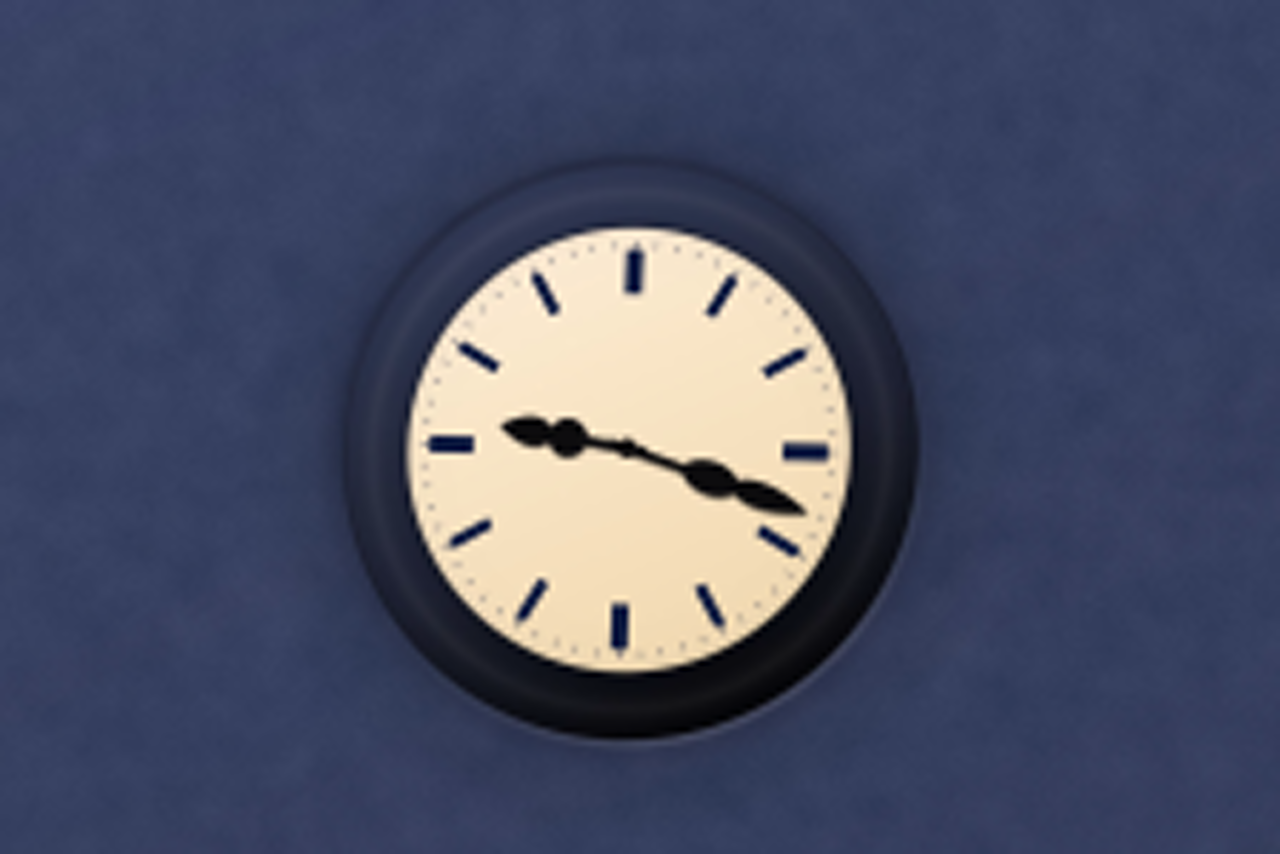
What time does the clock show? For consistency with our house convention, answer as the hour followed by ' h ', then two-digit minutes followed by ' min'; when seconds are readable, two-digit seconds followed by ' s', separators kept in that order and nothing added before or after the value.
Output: 9 h 18 min
